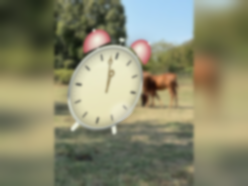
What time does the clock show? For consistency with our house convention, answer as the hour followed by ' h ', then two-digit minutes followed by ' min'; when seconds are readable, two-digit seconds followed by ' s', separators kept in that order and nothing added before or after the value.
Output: 11 h 58 min
